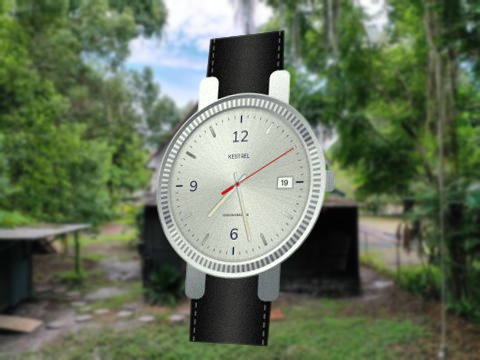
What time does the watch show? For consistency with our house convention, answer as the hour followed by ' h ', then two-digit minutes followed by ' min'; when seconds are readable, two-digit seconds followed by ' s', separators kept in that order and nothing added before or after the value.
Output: 7 h 27 min 10 s
